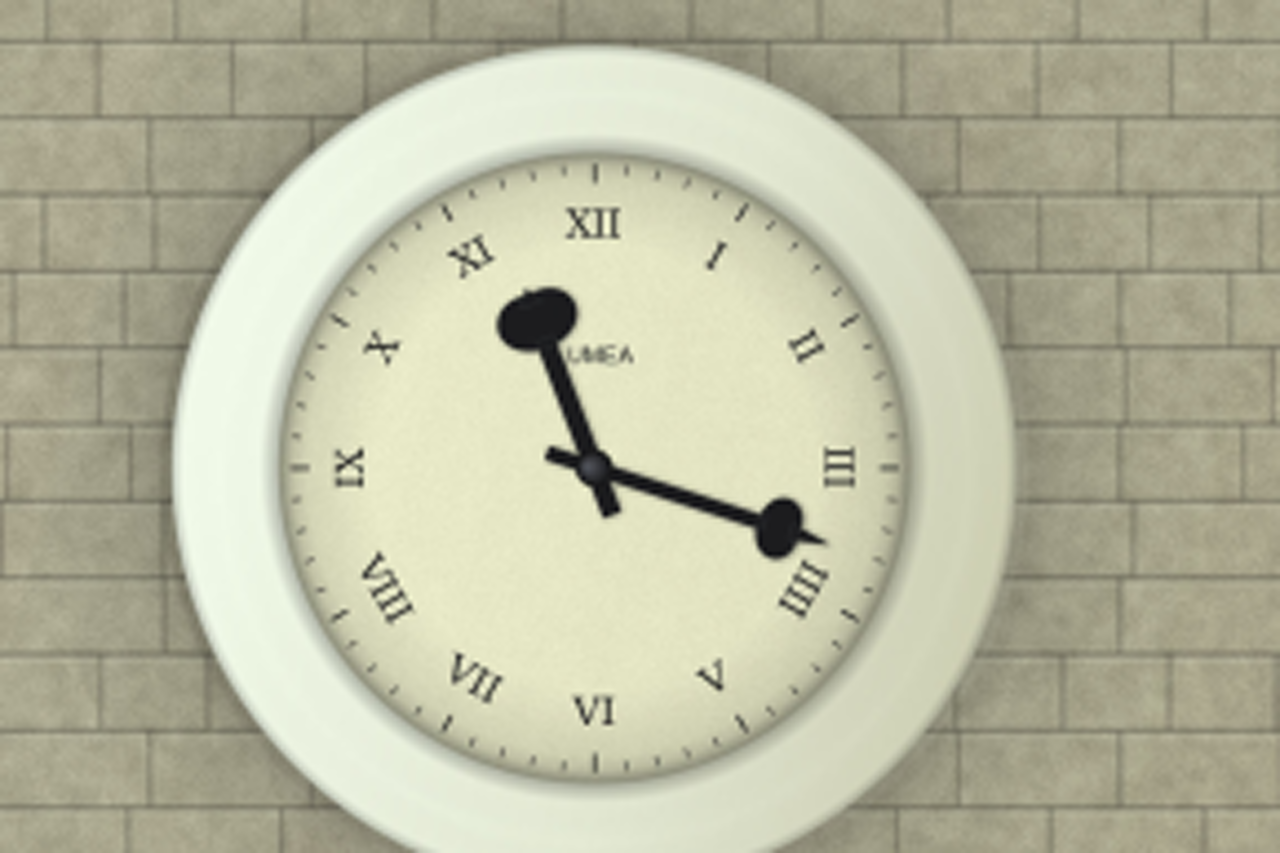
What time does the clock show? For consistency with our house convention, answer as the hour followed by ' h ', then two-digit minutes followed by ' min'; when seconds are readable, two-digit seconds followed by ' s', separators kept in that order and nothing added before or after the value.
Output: 11 h 18 min
